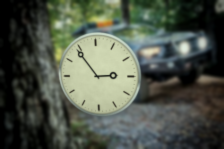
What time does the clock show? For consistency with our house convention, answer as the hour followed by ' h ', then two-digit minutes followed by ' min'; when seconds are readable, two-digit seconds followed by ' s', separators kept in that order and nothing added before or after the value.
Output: 2 h 54 min
